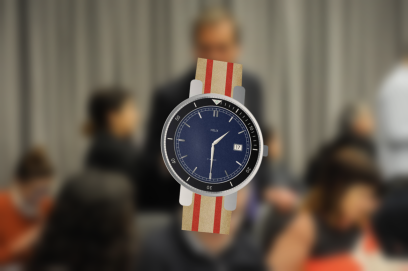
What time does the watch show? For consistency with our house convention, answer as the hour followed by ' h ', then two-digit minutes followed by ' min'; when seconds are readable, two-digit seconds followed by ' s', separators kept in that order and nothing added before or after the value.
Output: 1 h 30 min
